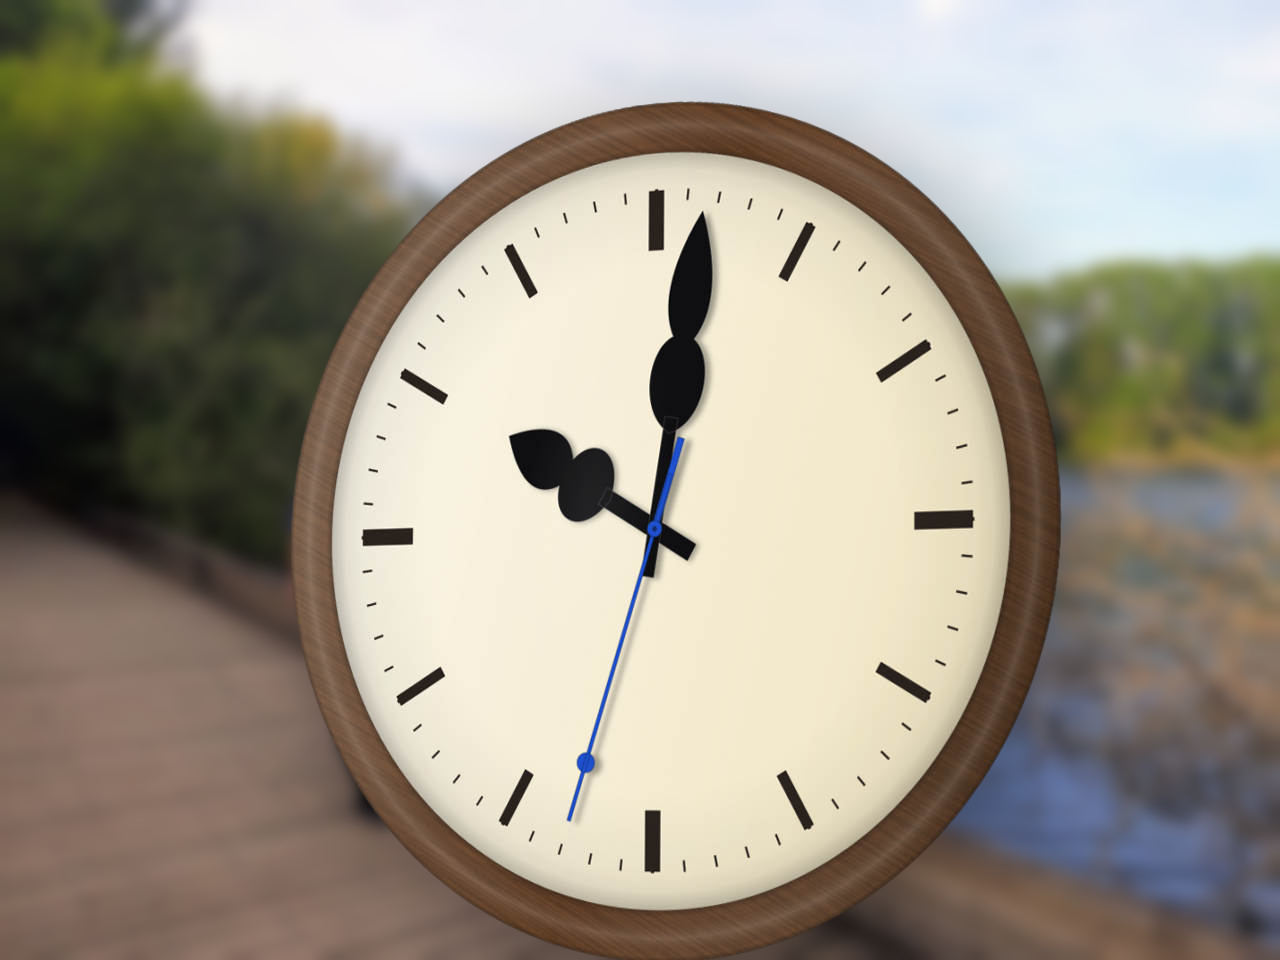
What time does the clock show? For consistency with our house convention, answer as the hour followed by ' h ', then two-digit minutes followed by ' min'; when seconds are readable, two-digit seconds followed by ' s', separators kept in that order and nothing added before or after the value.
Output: 10 h 01 min 33 s
